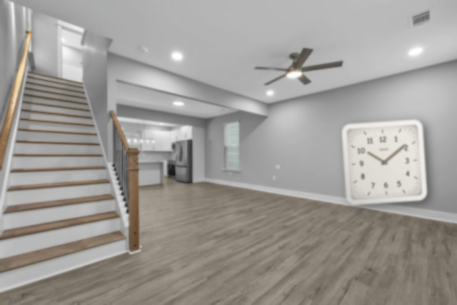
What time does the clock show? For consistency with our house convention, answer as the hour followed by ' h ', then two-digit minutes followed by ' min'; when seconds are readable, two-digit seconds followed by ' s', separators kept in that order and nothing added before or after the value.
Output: 10 h 09 min
